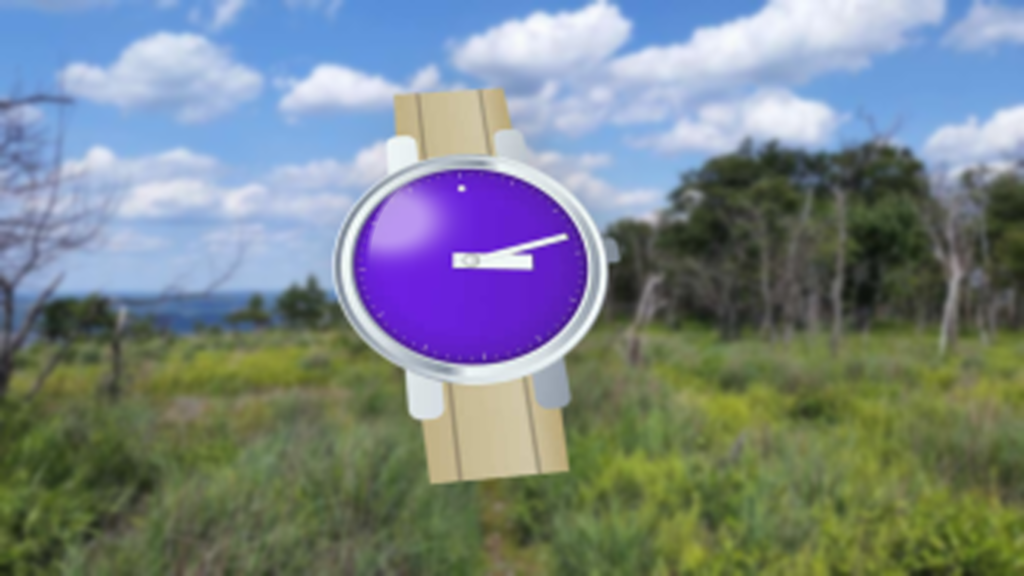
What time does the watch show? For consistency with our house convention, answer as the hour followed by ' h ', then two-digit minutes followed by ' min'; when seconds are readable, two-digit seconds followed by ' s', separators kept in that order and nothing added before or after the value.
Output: 3 h 13 min
